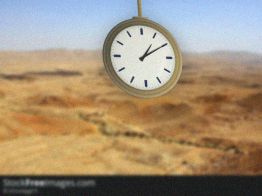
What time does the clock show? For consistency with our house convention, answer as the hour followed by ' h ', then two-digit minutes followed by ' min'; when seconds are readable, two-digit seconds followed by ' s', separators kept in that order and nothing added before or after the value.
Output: 1 h 10 min
